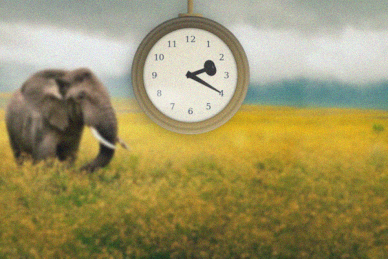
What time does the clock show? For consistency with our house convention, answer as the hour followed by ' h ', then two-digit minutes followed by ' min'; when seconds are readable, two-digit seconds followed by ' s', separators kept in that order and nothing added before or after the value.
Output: 2 h 20 min
